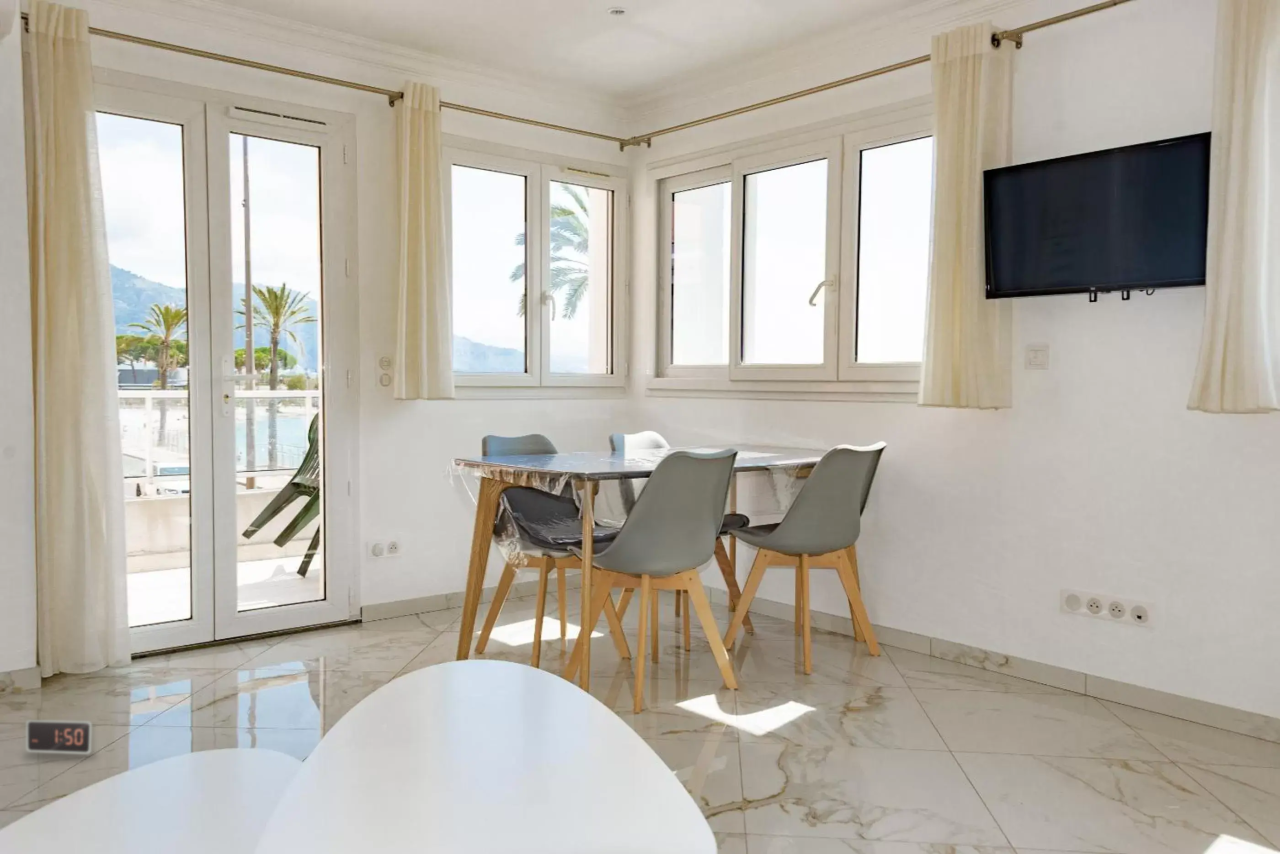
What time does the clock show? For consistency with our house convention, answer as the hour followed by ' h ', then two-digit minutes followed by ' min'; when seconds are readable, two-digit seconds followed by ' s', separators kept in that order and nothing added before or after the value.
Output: 1 h 50 min
